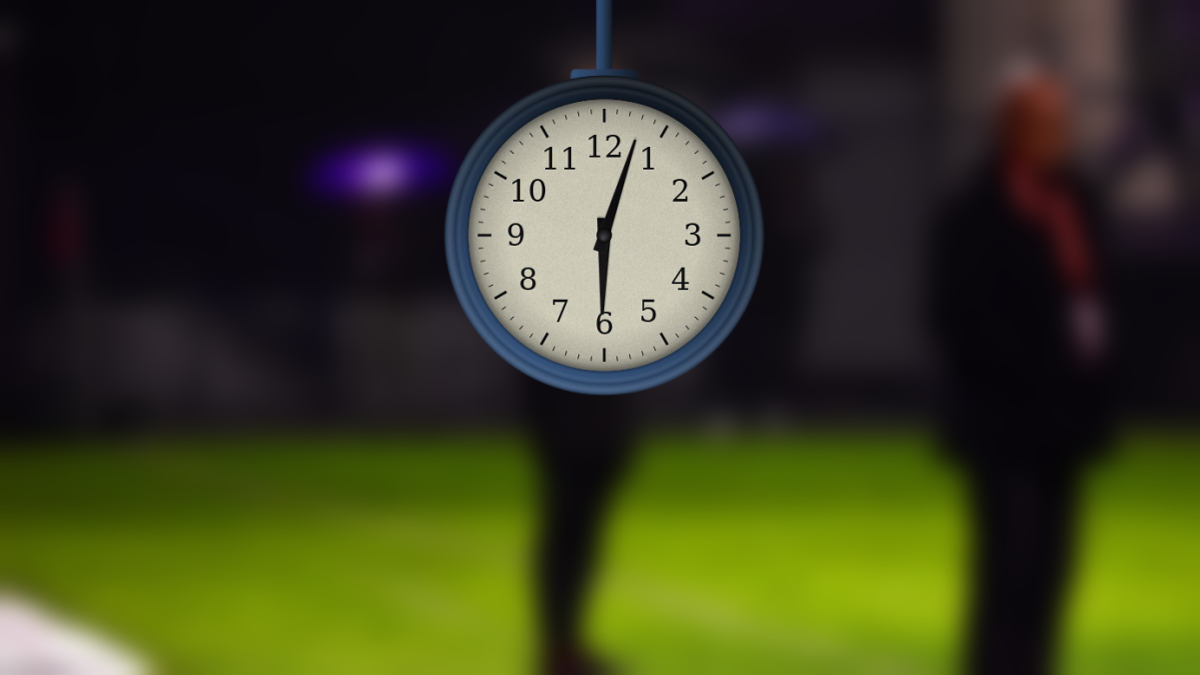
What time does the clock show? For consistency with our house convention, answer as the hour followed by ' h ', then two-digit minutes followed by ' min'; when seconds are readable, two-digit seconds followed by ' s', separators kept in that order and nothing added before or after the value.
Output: 6 h 03 min
